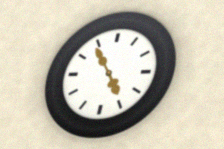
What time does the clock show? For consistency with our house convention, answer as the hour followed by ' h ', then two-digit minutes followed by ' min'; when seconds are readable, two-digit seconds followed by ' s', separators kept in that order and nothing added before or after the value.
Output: 4 h 54 min
